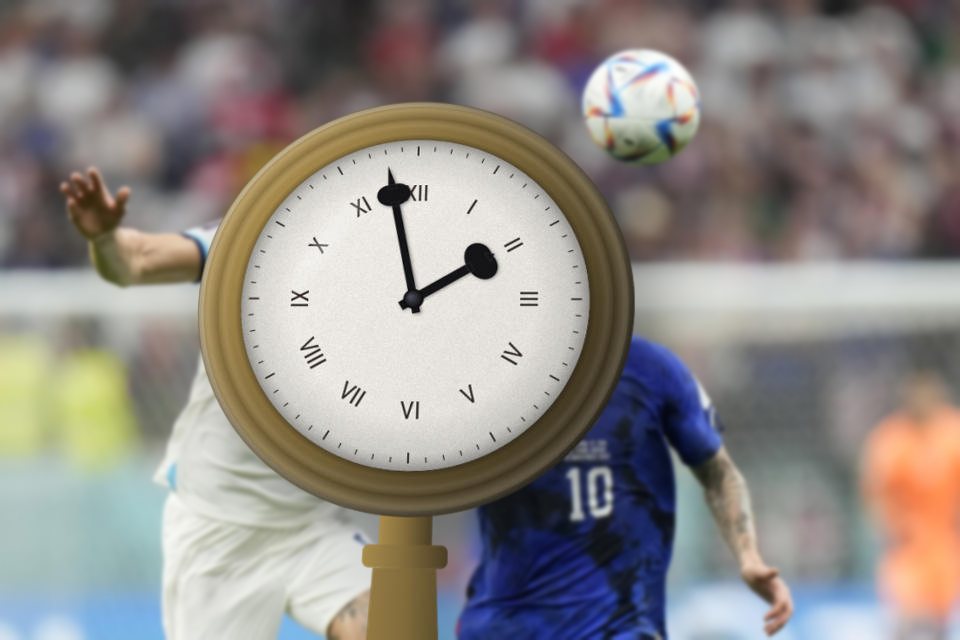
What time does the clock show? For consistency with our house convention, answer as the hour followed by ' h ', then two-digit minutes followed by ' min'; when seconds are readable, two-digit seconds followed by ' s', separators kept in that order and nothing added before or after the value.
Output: 1 h 58 min
